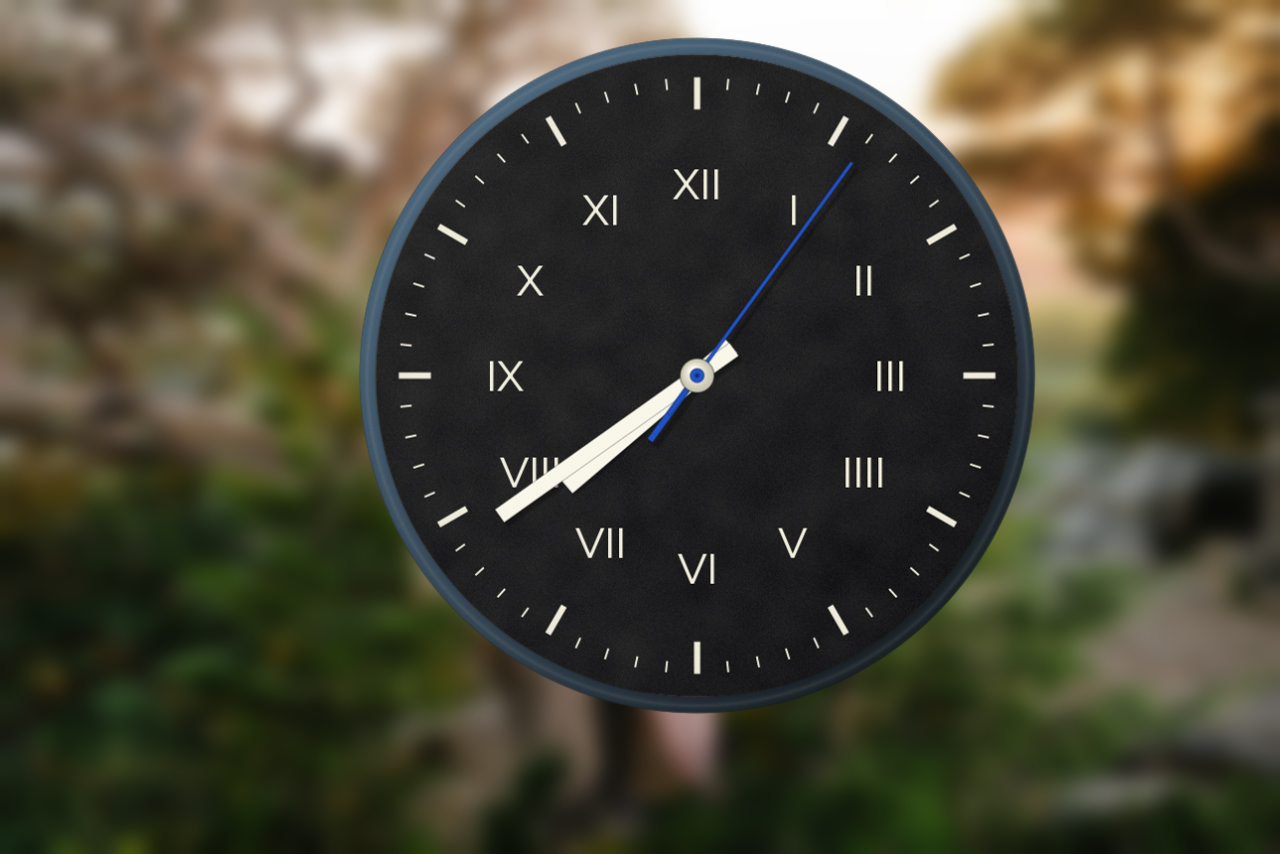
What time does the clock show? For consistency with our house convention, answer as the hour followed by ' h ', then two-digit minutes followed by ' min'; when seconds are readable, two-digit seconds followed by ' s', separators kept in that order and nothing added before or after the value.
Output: 7 h 39 min 06 s
